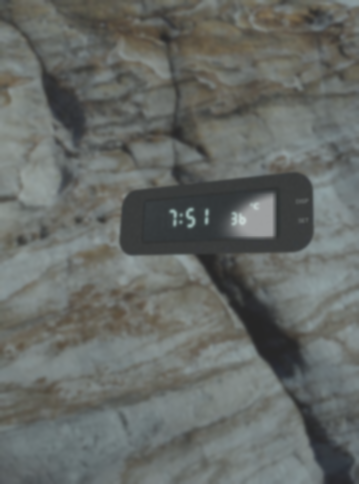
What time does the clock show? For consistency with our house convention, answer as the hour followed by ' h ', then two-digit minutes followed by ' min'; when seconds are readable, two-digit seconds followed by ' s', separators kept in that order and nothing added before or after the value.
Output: 7 h 51 min
